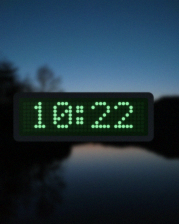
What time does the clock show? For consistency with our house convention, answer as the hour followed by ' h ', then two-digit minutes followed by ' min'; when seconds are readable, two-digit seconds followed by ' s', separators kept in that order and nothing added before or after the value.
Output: 10 h 22 min
